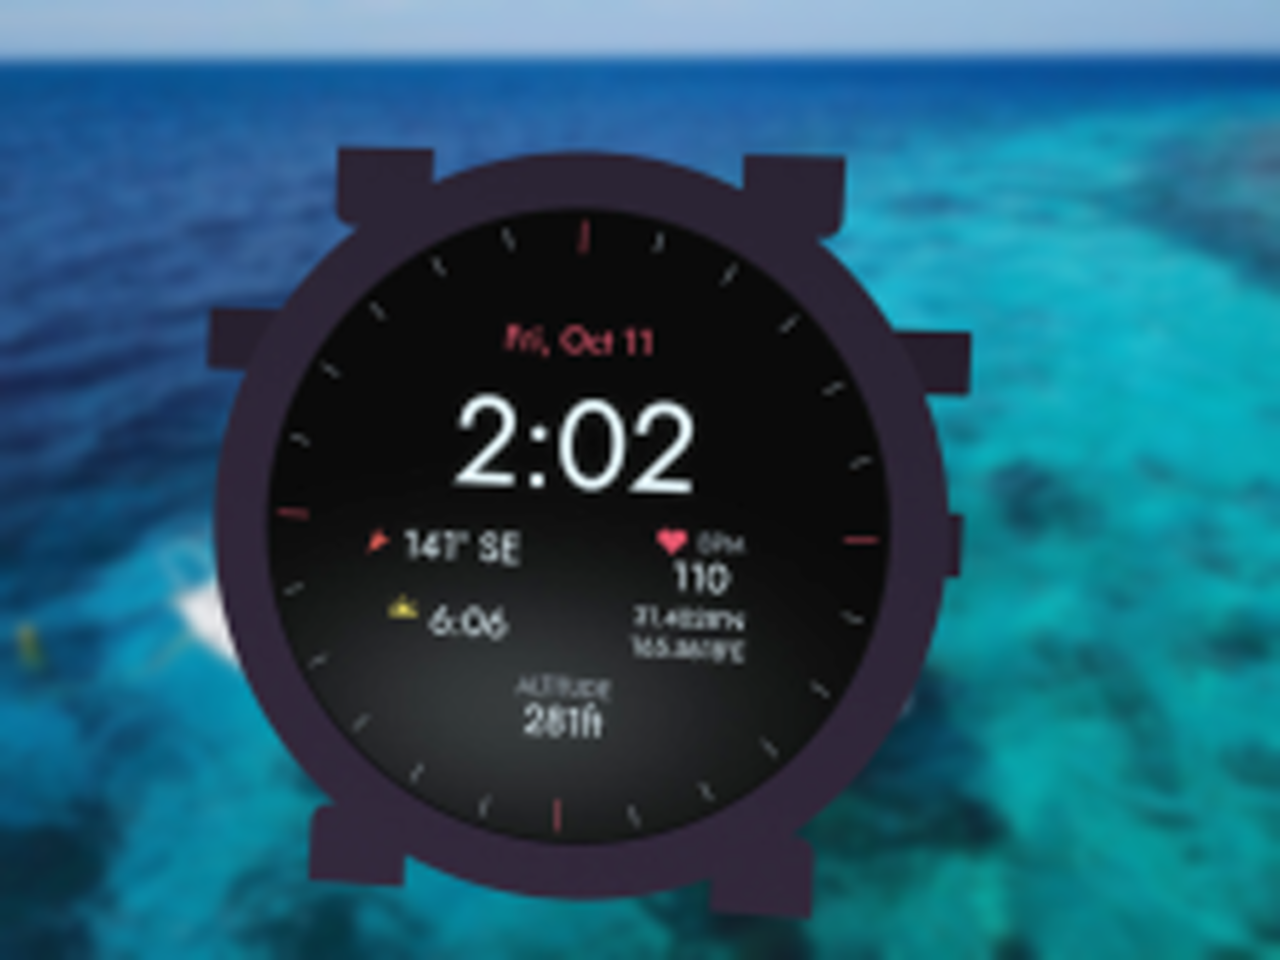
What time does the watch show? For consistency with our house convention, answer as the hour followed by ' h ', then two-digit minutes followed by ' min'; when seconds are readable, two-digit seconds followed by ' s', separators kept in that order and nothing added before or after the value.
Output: 2 h 02 min
